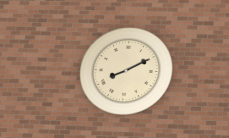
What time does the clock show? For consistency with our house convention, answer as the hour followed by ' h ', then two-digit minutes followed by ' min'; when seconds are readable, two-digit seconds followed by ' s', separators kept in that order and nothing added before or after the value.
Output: 8 h 10 min
